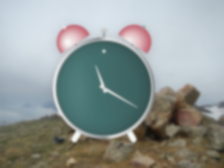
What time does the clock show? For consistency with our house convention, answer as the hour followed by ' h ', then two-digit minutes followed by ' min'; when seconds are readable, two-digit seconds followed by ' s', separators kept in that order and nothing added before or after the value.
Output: 11 h 20 min
